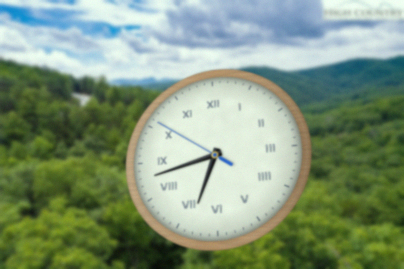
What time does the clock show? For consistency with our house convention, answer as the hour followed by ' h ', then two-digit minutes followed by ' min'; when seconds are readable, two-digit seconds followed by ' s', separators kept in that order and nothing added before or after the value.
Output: 6 h 42 min 51 s
